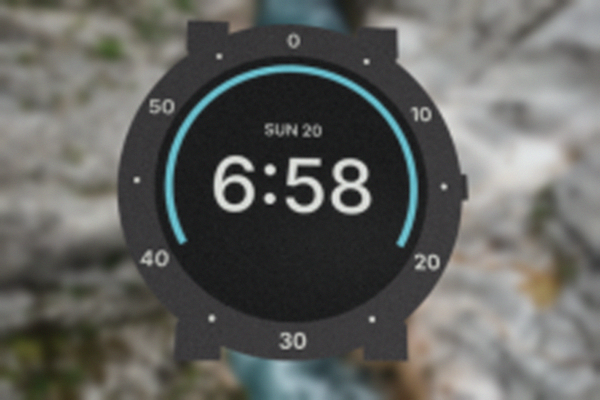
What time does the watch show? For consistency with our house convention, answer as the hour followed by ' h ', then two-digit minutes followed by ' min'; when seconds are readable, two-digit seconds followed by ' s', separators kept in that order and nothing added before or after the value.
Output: 6 h 58 min
